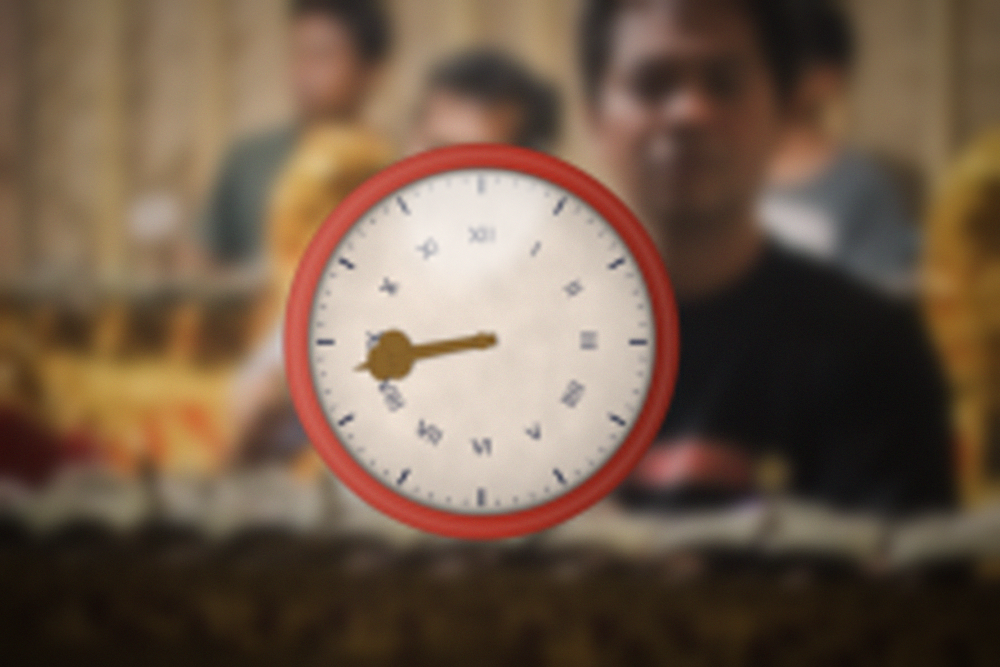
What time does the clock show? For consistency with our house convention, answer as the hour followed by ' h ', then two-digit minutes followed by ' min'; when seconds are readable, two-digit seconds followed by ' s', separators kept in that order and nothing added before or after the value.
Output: 8 h 43 min
